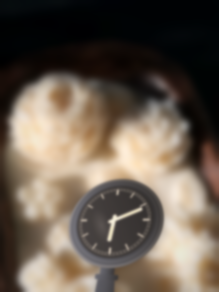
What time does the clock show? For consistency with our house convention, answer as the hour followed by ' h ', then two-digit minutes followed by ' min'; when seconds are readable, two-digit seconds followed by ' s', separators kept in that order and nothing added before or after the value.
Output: 6 h 11 min
